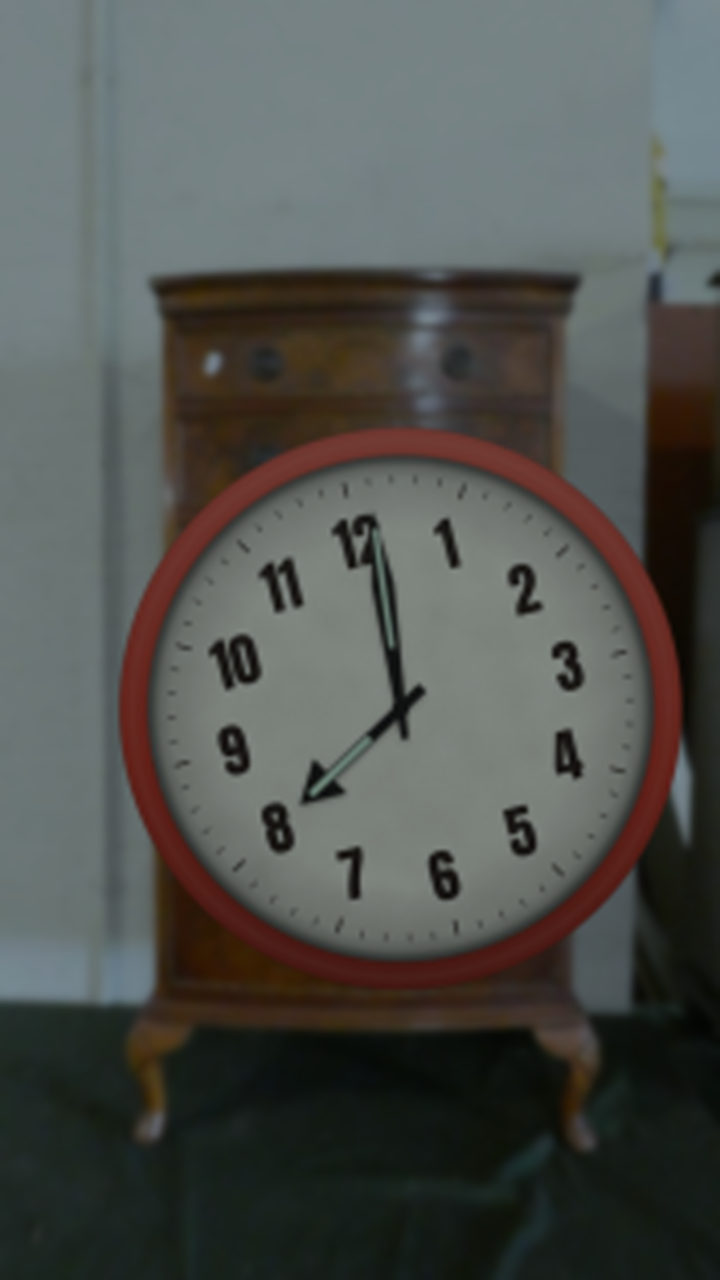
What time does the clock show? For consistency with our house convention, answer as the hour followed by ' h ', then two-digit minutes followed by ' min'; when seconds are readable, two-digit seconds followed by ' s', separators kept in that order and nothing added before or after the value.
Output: 8 h 01 min
